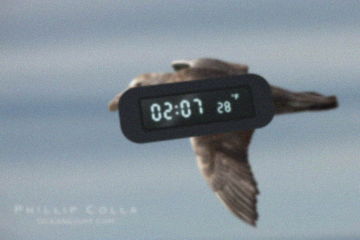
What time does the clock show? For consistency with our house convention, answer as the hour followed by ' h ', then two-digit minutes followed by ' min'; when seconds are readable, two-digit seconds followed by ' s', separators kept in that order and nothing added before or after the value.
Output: 2 h 07 min
